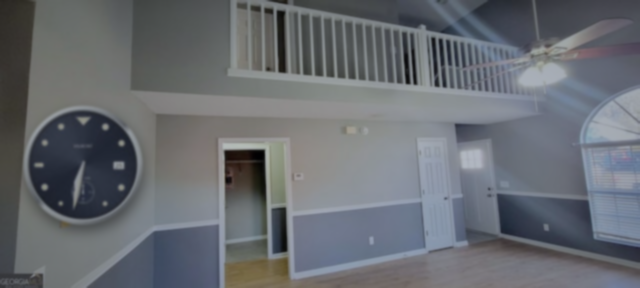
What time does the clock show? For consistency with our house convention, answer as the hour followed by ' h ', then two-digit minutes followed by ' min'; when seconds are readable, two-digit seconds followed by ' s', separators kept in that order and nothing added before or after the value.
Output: 6 h 32 min
